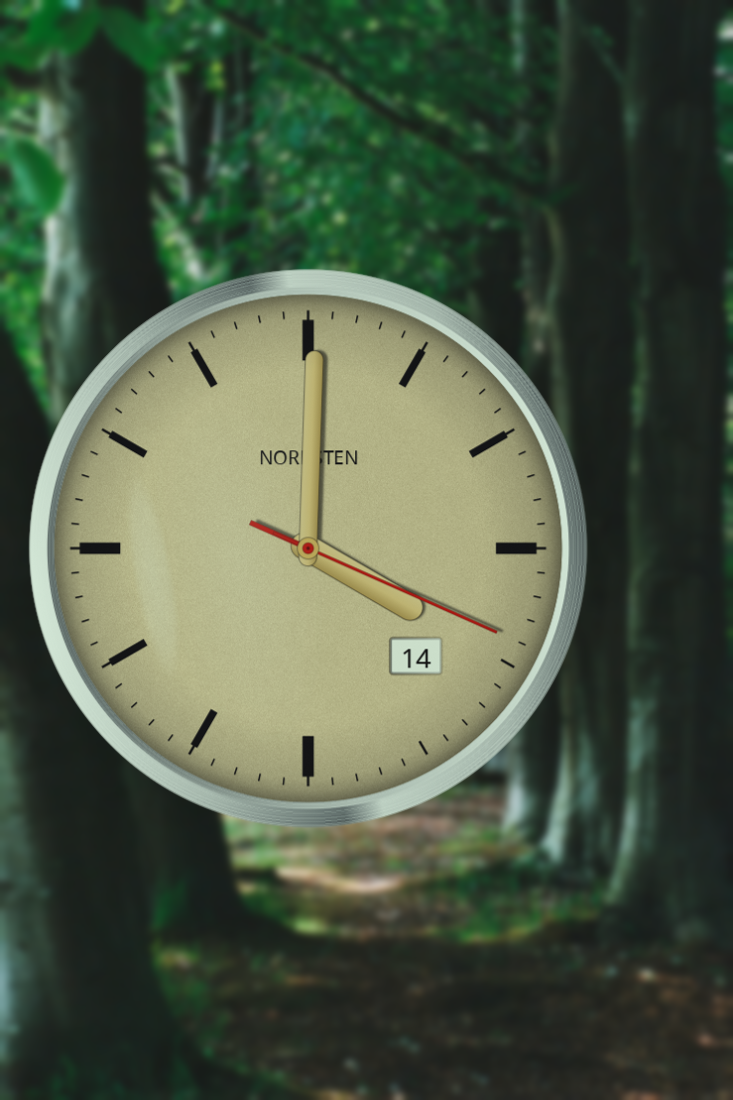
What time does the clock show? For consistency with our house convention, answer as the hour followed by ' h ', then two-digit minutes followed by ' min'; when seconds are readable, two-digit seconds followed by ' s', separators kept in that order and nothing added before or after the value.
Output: 4 h 00 min 19 s
